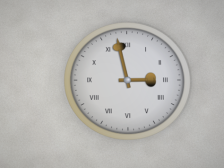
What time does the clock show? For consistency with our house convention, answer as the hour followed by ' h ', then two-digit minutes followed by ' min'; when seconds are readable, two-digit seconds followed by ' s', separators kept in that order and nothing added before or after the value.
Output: 2 h 58 min
